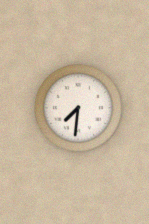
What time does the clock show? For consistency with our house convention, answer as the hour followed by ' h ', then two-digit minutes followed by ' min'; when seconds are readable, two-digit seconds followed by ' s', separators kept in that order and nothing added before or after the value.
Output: 7 h 31 min
